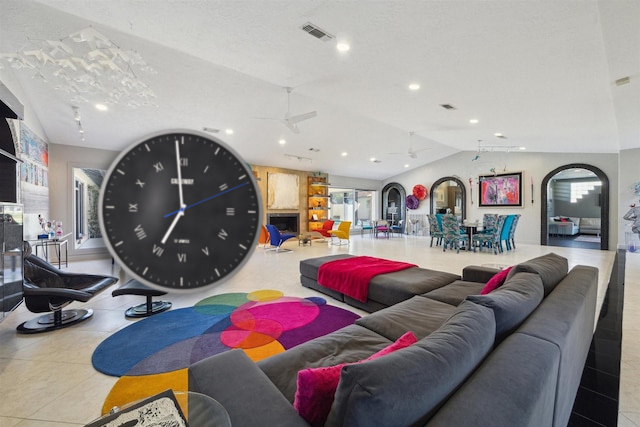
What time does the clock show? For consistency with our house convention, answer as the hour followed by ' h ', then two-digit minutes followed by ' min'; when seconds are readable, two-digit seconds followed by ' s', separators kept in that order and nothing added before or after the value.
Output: 6 h 59 min 11 s
